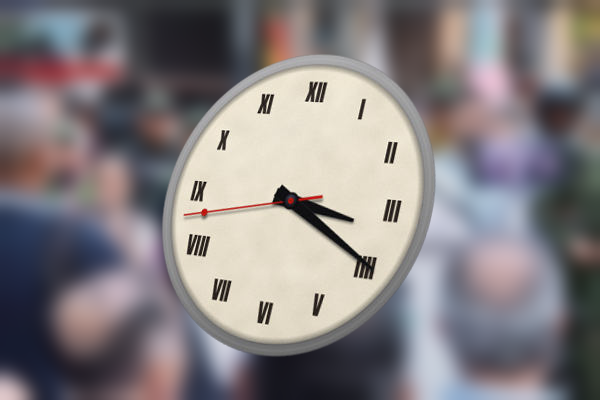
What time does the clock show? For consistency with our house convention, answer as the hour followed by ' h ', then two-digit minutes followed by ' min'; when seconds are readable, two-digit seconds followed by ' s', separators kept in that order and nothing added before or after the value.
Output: 3 h 19 min 43 s
